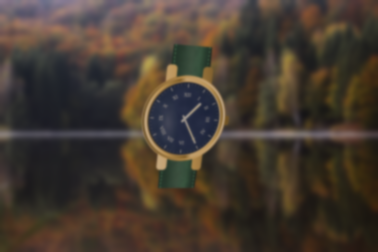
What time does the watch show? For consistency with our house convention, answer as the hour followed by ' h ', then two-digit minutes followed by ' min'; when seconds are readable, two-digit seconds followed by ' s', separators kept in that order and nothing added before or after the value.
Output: 1 h 25 min
